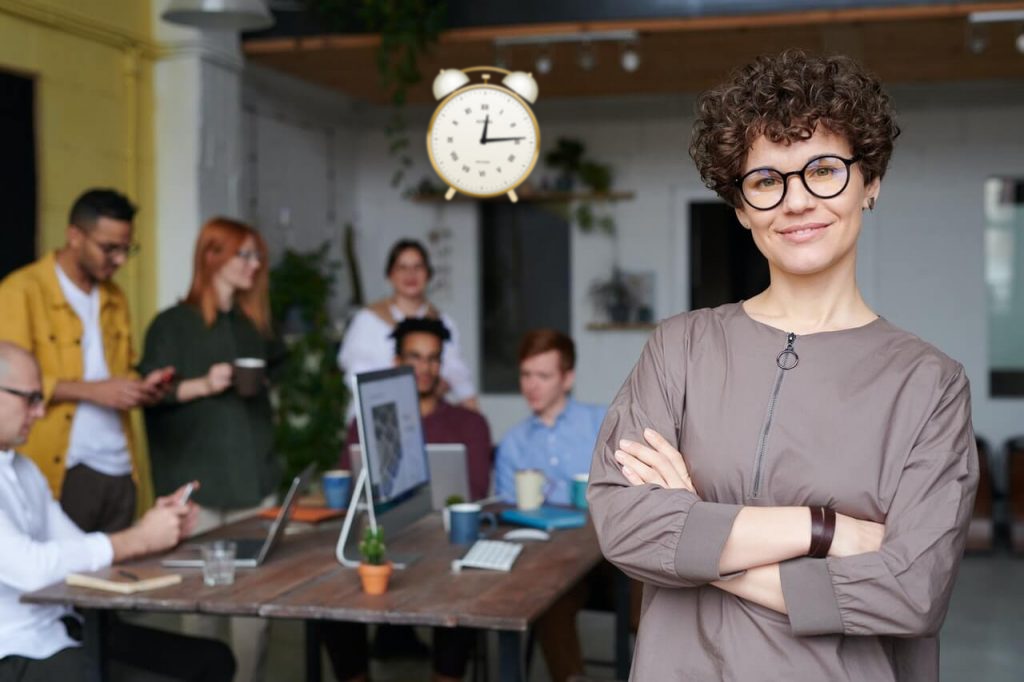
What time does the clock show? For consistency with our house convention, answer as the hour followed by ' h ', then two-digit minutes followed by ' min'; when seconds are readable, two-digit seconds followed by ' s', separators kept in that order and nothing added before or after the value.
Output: 12 h 14 min
